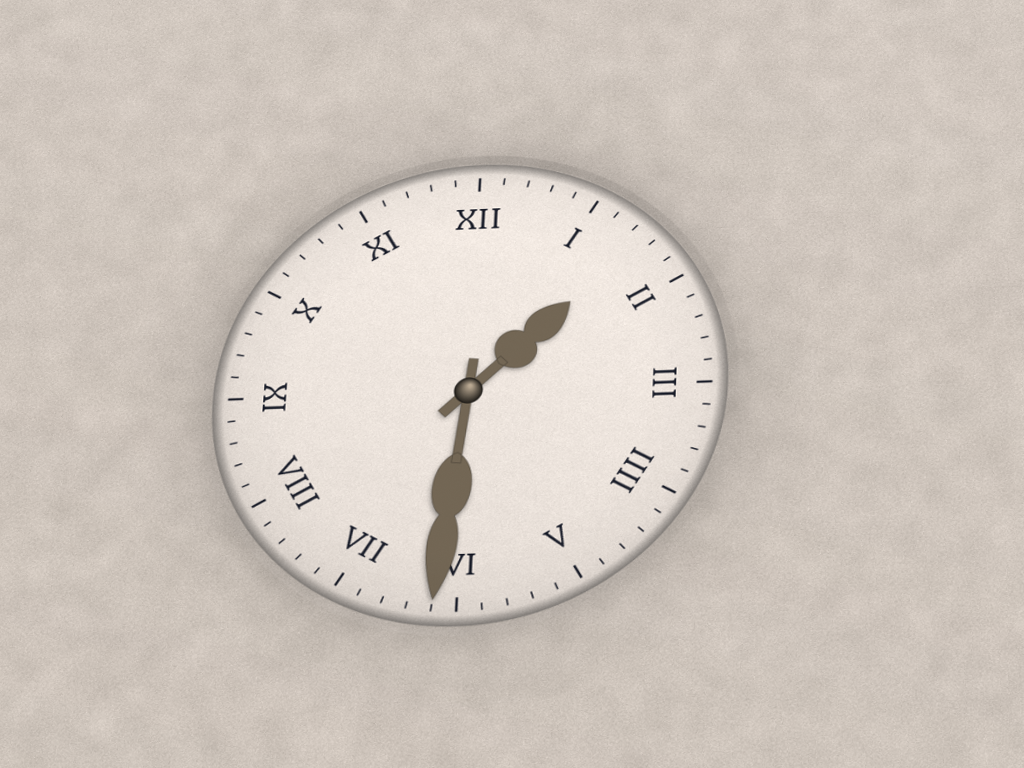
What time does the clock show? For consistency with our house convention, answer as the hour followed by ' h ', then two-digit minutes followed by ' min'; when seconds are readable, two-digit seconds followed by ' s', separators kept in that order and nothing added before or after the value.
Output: 1 h 31 min
